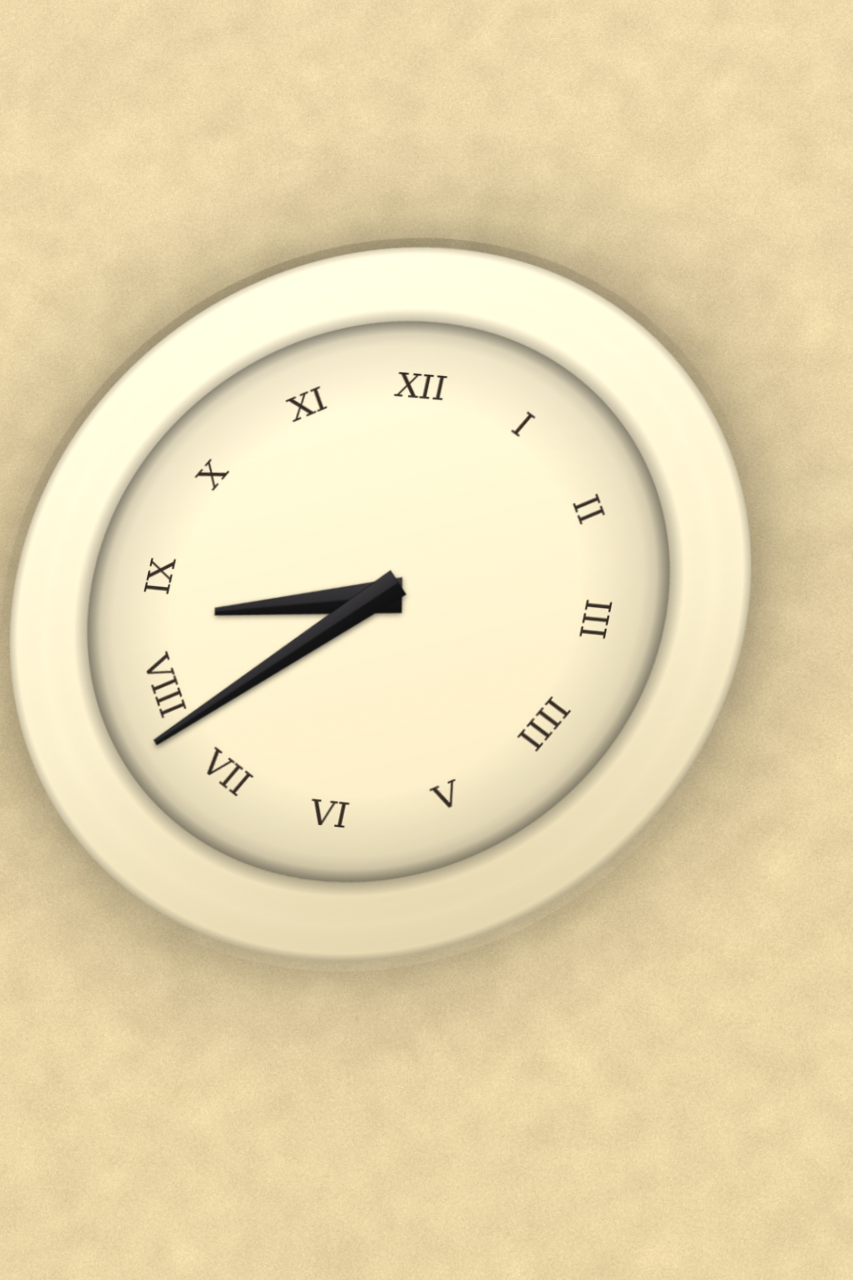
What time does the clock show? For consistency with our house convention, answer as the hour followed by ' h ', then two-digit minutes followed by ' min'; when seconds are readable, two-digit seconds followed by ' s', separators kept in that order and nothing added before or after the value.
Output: 8 h 38 min
